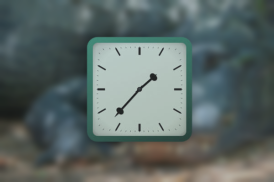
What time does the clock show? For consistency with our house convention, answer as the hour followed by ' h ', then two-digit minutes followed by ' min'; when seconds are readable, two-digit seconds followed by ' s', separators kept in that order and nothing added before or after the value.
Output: 1 h 37 min
